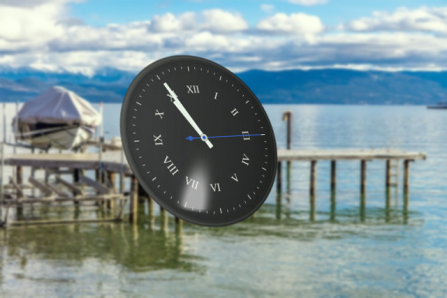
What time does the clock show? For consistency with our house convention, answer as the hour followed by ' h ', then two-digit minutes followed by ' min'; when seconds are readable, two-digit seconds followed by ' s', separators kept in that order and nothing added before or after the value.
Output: 10 h 55 min 15 s
